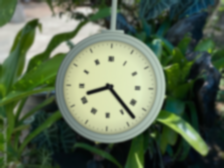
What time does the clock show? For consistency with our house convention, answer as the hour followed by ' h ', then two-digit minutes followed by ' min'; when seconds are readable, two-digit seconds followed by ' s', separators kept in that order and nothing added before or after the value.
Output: 8 h 23 min
